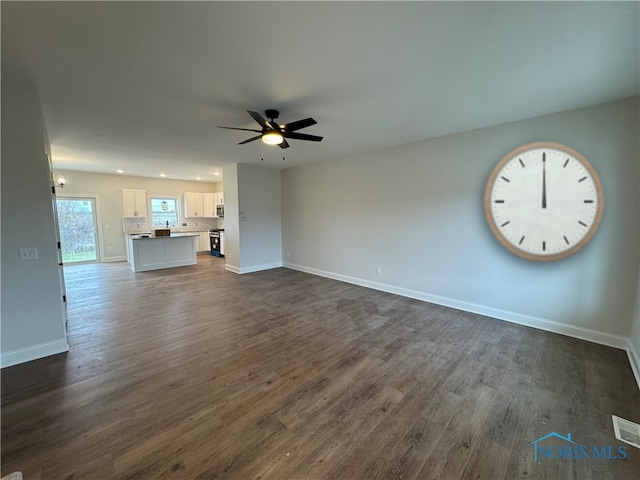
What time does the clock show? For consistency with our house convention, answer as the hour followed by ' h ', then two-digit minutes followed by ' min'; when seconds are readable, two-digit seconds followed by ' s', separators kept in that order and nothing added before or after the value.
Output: 12 h 00 min
